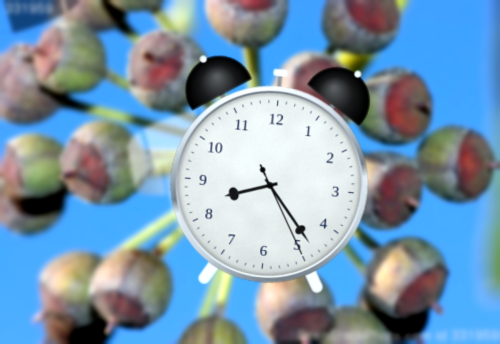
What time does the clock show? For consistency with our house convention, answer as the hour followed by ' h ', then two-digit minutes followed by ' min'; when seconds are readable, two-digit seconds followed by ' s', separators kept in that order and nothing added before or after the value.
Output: 8 h 23 min 25 s
